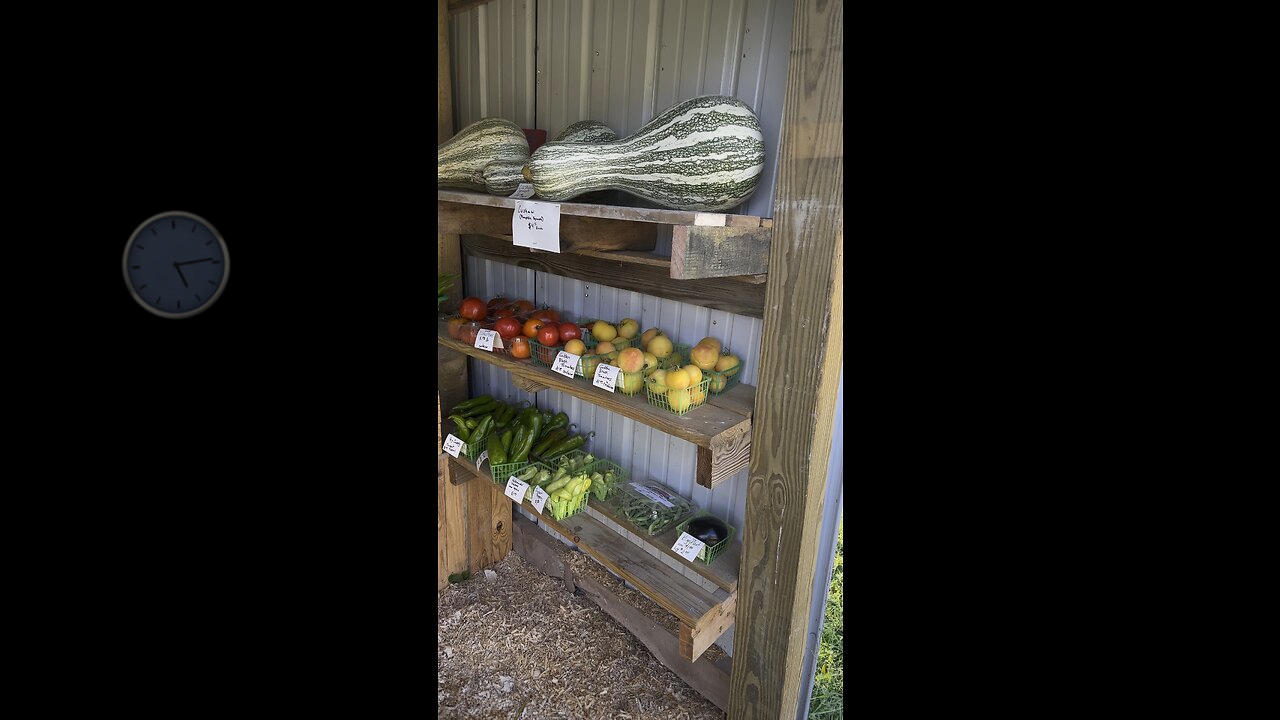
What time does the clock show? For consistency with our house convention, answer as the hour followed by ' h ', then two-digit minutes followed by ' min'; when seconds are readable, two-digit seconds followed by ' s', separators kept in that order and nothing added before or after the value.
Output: 5 h 14 min
